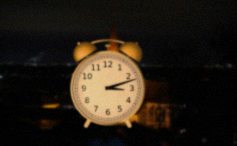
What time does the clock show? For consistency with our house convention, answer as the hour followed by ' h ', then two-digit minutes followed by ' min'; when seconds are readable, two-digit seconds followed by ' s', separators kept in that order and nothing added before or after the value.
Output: 3 h 12 min
